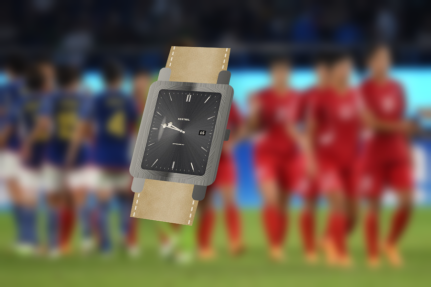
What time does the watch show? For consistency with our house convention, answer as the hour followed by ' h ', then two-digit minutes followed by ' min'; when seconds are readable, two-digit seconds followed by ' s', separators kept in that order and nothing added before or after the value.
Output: 9 h 47 min
